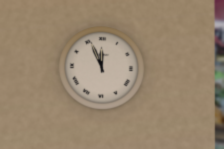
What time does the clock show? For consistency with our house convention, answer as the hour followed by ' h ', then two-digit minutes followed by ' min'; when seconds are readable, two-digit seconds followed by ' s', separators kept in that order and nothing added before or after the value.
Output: 11 h 56 min
